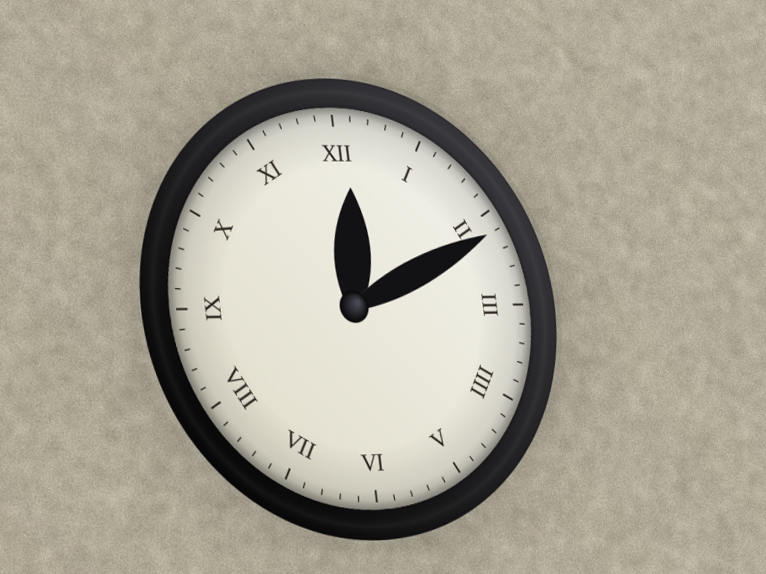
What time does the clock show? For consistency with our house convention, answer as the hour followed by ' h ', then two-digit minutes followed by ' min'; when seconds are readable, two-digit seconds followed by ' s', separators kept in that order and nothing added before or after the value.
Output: 12 h 11 min
